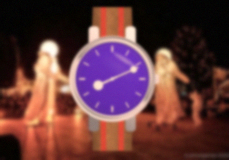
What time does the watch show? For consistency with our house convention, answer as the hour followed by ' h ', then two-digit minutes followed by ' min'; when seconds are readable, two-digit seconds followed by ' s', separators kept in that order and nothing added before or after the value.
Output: 8 h 11 min
